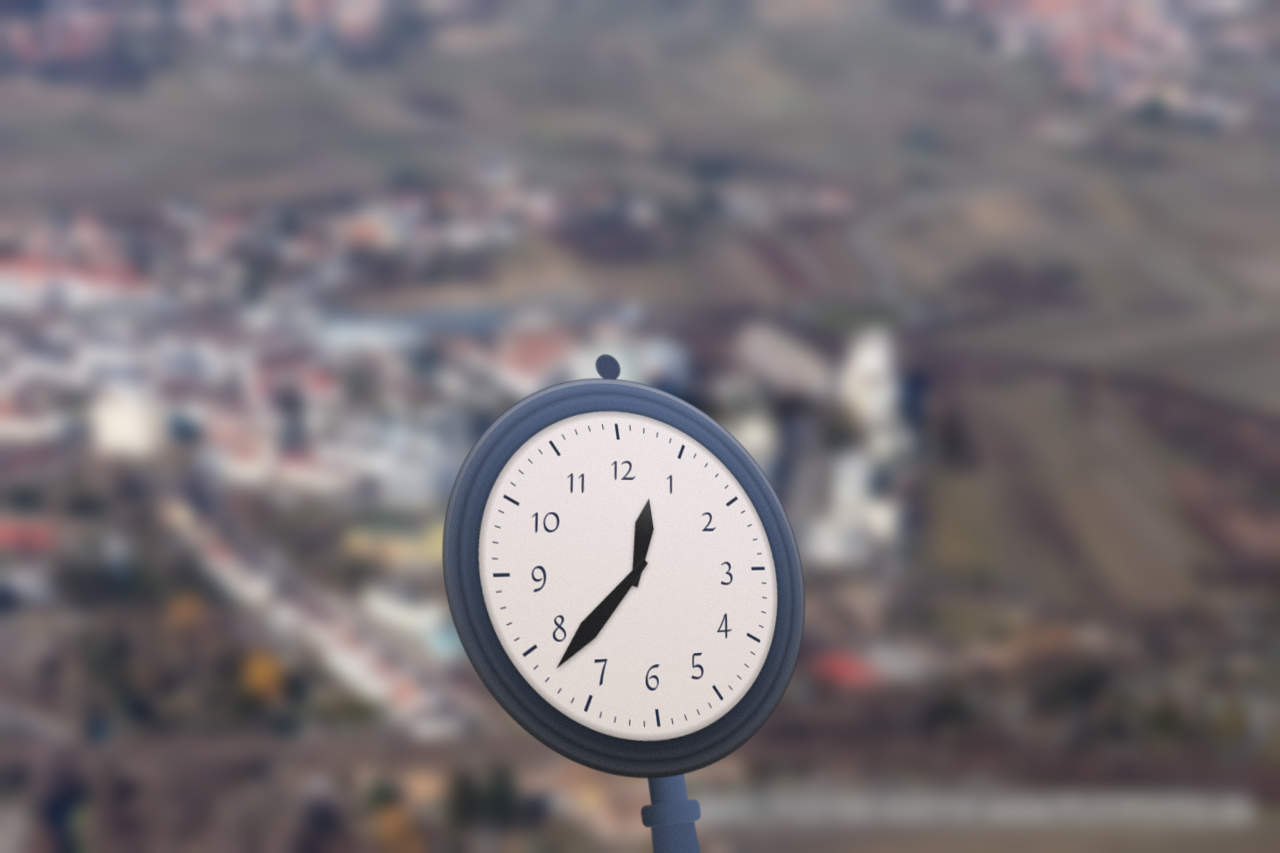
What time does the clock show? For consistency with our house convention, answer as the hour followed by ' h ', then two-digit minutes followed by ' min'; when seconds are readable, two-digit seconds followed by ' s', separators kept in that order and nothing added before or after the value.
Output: 12 h 38 min
